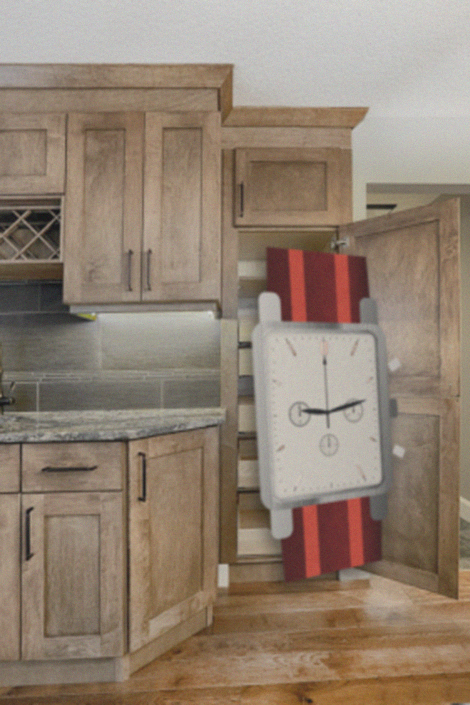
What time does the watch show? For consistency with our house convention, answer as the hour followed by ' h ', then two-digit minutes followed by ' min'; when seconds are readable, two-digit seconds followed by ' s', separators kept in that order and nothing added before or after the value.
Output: 9 h 13 min
